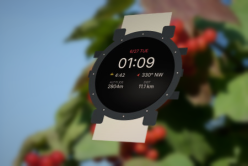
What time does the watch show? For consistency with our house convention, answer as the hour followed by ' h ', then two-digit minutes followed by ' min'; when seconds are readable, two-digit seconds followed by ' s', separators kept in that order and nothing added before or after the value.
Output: 1 h 09 min
